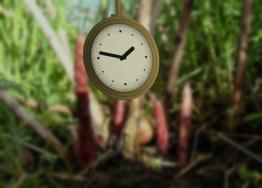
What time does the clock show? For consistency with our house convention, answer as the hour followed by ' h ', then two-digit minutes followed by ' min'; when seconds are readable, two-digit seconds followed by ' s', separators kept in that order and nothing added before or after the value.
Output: 1 h 47 min
